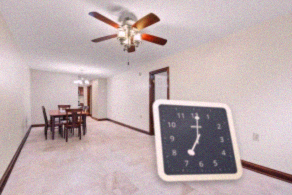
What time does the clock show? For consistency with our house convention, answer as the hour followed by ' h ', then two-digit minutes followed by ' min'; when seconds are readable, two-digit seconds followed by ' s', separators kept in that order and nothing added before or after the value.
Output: 7 h 01 min
